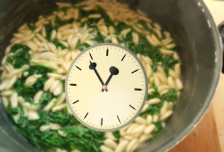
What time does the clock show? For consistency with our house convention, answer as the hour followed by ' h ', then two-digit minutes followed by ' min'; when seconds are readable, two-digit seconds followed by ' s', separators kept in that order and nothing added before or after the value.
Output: 12 h 54 min
